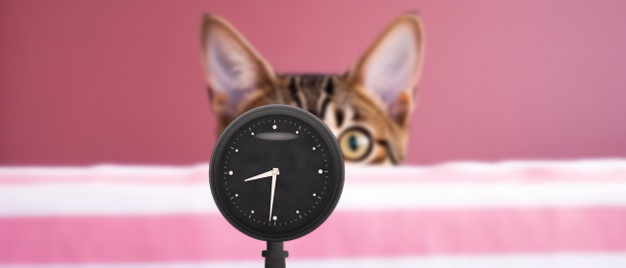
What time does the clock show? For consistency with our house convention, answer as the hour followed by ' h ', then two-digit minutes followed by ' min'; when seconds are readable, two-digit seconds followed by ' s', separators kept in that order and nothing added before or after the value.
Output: 8 h 31 min
